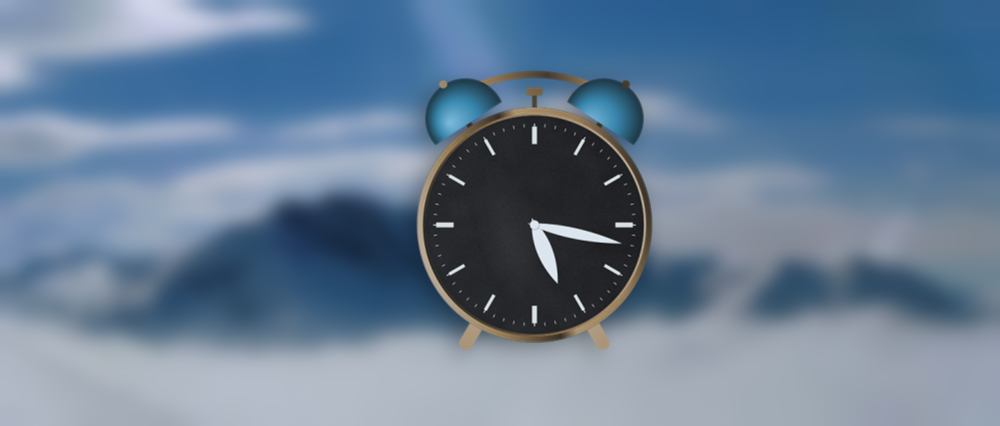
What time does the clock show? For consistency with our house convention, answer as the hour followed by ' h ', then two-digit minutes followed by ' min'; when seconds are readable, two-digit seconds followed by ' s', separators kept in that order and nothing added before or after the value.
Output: 5 h 17 min
